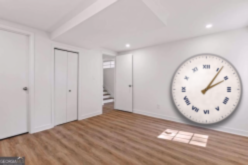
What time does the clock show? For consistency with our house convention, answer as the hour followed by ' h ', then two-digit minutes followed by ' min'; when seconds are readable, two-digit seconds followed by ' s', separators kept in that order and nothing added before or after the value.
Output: 2 h 06 min
